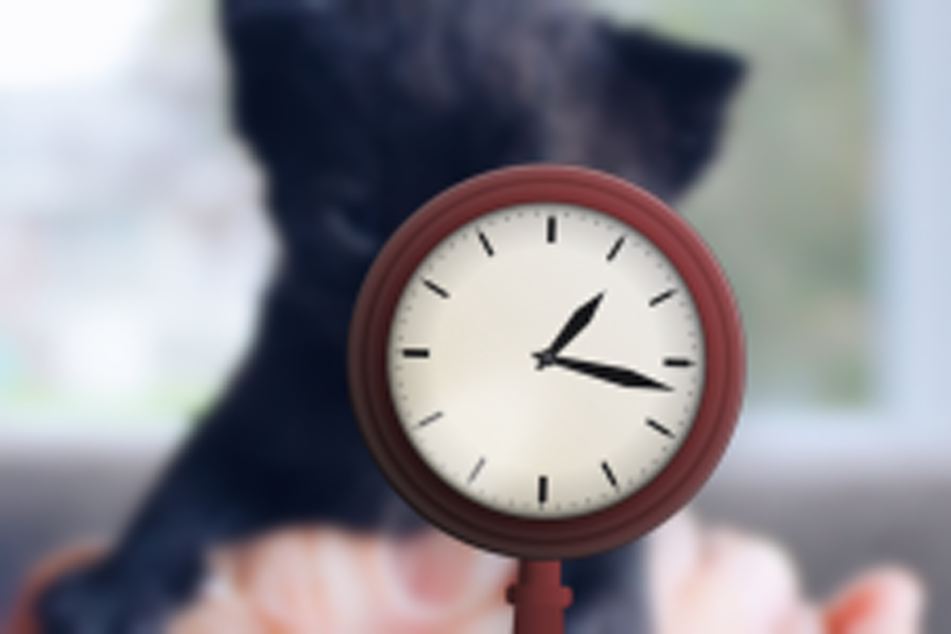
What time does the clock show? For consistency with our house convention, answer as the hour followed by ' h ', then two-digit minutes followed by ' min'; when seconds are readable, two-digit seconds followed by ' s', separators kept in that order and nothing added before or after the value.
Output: 1 h 17 min
